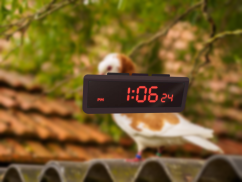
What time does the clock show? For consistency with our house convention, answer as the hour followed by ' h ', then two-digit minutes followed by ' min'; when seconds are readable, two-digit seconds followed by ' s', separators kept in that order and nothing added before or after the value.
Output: 1 h 06 min 24 s
